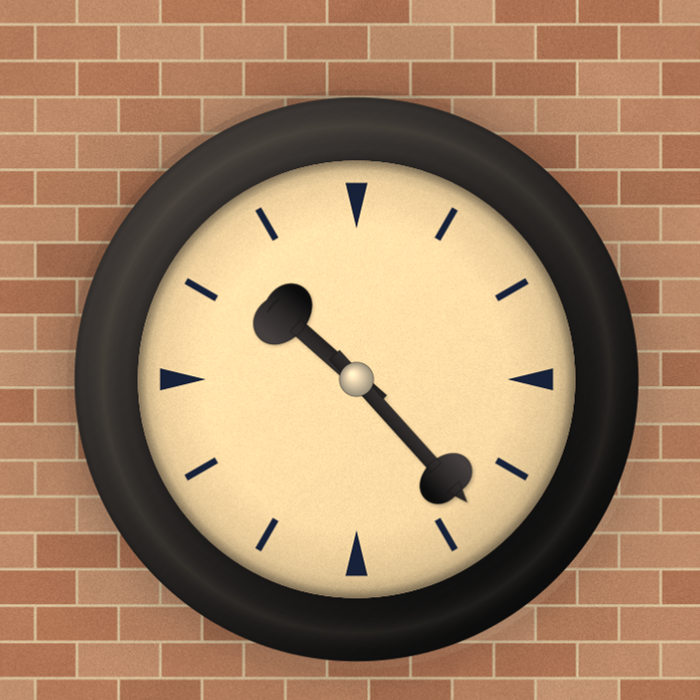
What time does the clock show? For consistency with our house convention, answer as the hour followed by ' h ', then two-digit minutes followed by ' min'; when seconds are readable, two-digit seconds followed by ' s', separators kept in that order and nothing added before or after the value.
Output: 10 h 23 min
